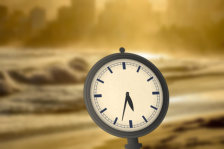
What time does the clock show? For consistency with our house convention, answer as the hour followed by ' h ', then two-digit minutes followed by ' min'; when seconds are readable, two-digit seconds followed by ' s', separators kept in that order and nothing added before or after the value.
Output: 5 h 33 min
